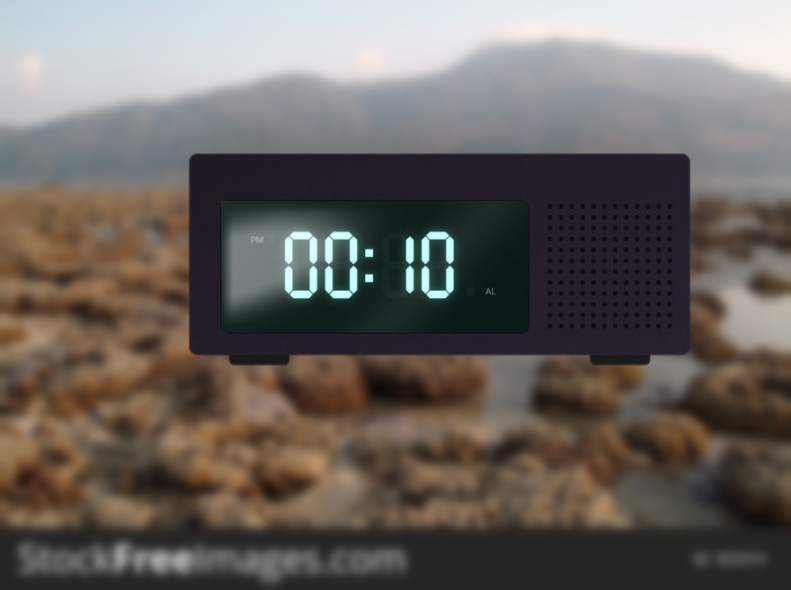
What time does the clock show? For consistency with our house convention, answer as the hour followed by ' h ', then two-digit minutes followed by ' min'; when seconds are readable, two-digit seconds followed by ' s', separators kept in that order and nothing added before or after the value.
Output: 0 h 10 min
